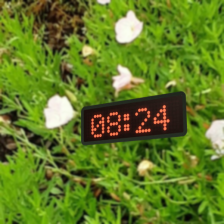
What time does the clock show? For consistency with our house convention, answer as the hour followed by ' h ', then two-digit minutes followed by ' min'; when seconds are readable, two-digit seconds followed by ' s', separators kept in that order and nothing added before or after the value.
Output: 8 h 24 min
